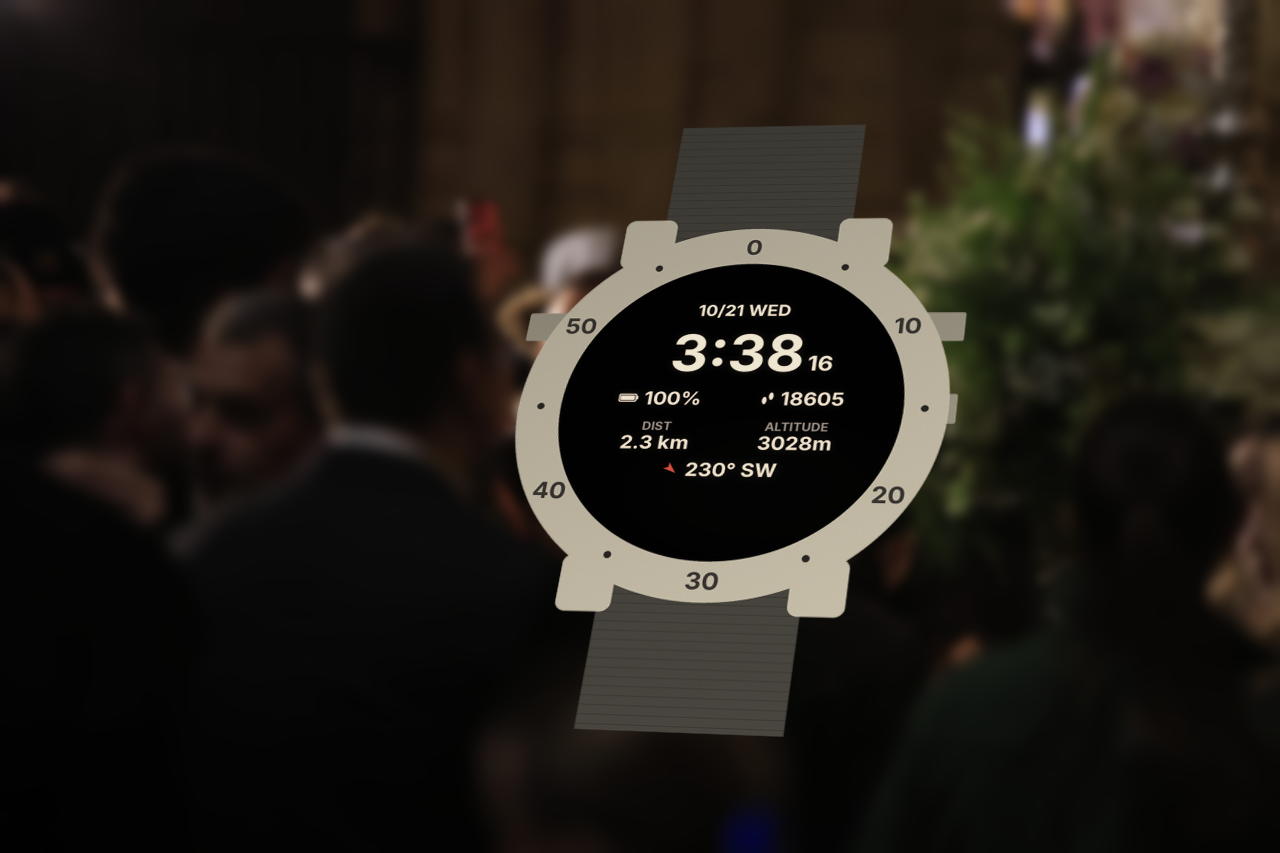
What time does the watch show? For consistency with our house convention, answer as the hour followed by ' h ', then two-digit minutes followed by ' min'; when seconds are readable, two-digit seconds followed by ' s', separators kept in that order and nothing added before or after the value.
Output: 3 h 38 min 16 s
